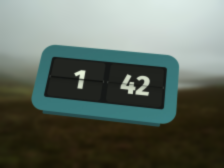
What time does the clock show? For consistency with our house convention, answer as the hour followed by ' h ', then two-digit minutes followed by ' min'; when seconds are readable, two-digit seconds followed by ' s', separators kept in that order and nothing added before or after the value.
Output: 1 h 42 min
